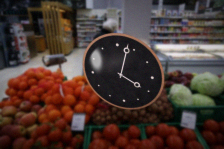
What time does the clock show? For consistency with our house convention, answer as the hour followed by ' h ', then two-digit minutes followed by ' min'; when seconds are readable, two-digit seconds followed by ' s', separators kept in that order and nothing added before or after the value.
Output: 4 h 03 min
